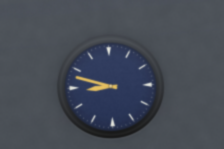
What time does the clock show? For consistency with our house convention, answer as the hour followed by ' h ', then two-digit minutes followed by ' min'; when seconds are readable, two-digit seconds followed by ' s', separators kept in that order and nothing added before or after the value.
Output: 8 h 48 min
